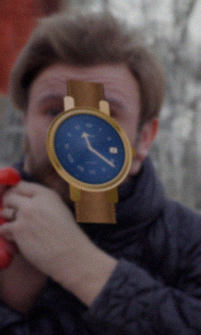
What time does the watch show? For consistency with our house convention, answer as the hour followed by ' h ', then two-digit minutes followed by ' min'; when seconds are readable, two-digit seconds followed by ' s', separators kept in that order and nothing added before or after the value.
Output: 11 h 21 min
